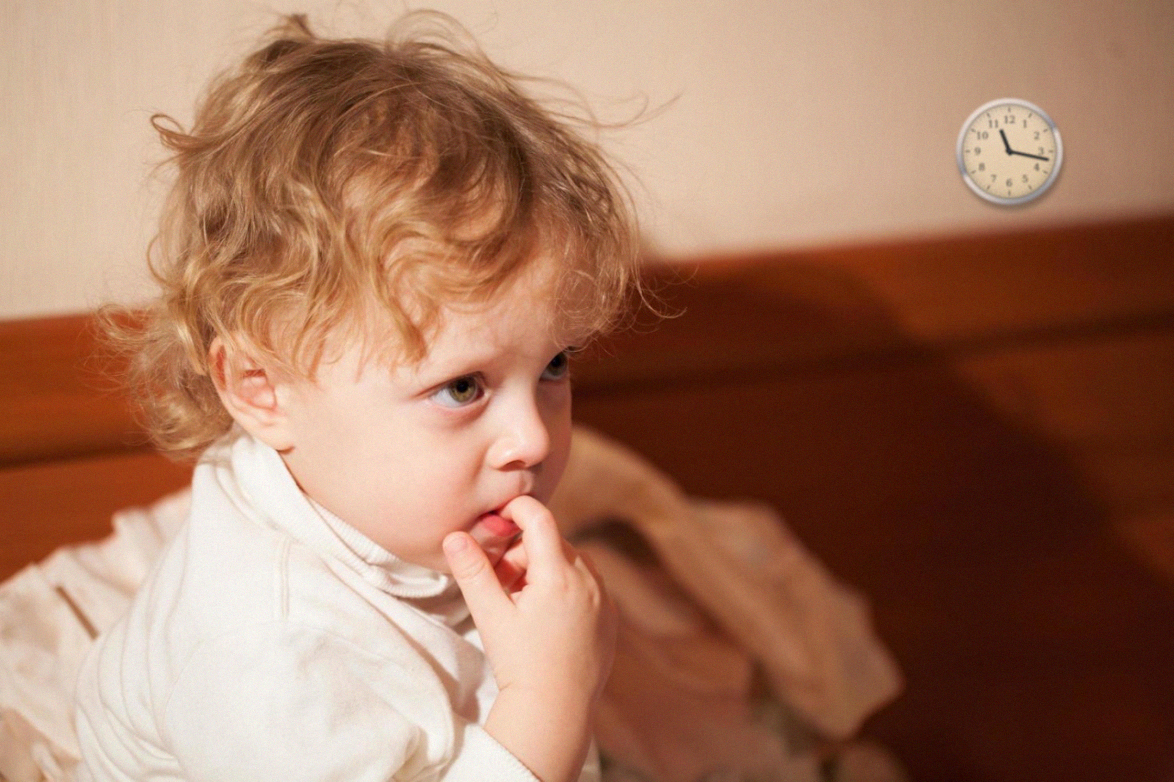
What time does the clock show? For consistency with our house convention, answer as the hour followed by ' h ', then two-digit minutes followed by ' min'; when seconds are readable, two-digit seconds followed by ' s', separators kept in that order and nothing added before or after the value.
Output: 11 h 17 min
